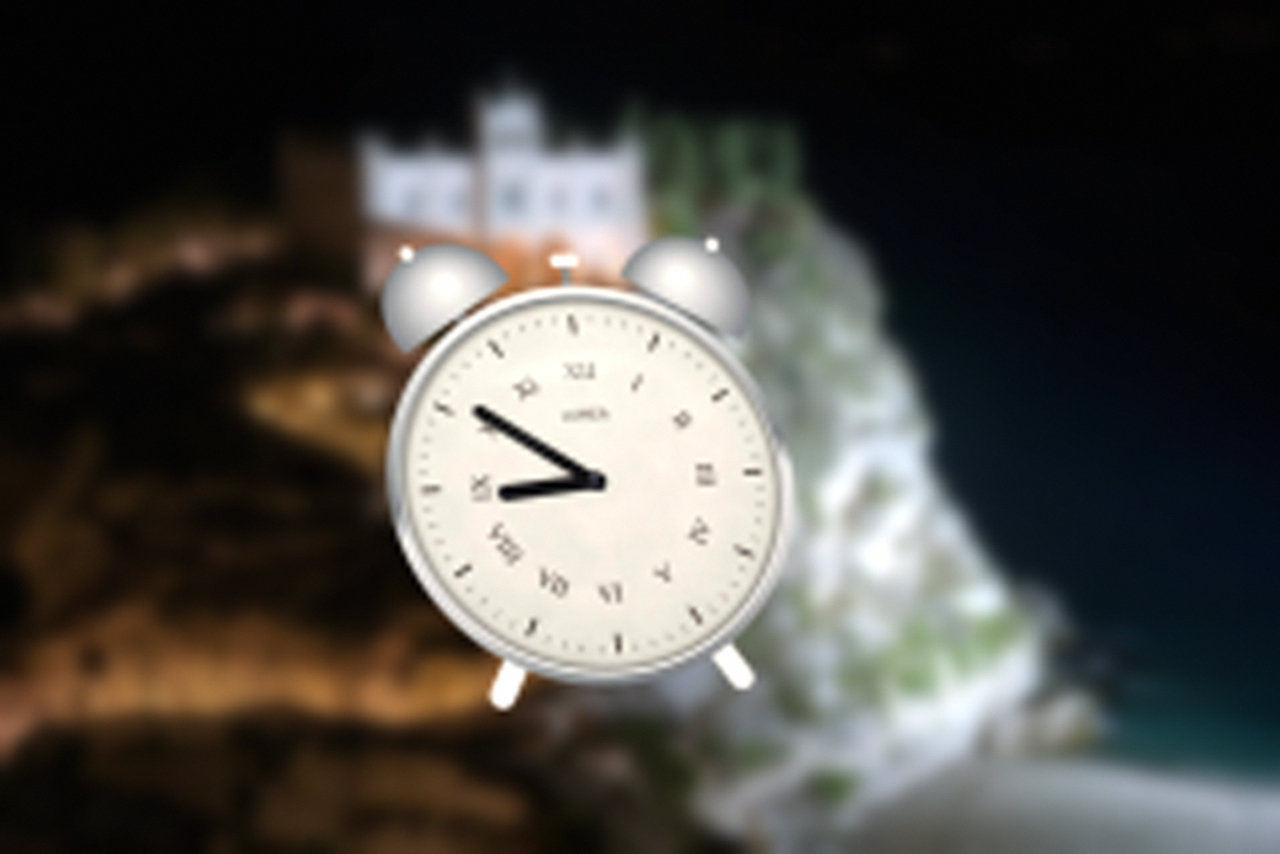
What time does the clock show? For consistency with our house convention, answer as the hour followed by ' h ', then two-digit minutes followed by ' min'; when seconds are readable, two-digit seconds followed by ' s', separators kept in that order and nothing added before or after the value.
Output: 8 h 51 min
